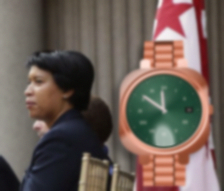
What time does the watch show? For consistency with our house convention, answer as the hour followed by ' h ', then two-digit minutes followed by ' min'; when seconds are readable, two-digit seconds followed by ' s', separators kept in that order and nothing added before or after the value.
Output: 11 h 51 min
